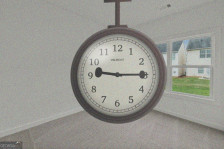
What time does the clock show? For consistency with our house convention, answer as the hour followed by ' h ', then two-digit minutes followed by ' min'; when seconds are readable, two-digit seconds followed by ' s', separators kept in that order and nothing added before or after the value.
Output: 9 h 15 min
